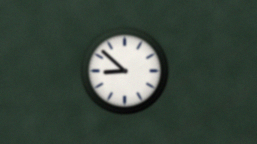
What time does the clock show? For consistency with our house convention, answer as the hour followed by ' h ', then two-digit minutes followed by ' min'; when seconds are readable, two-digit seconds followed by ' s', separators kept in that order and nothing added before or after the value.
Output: 8 h 52 min
